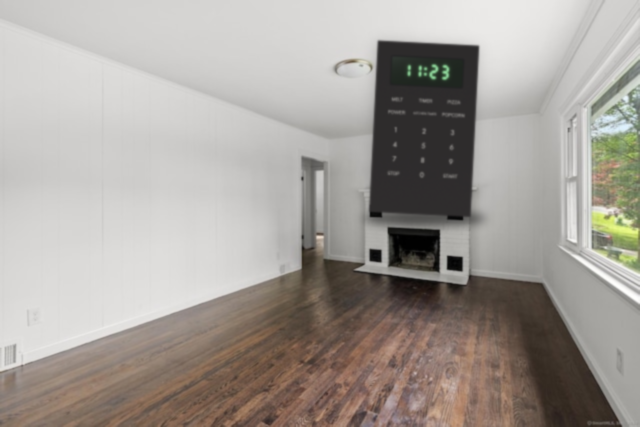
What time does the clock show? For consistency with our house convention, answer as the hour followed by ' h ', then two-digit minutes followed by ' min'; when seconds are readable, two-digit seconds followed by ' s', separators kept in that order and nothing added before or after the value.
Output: 11 h 23 min
